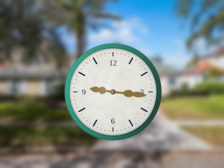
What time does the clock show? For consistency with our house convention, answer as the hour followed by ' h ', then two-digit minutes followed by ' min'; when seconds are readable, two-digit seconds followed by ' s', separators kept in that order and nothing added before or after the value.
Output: 9 h 16 min
